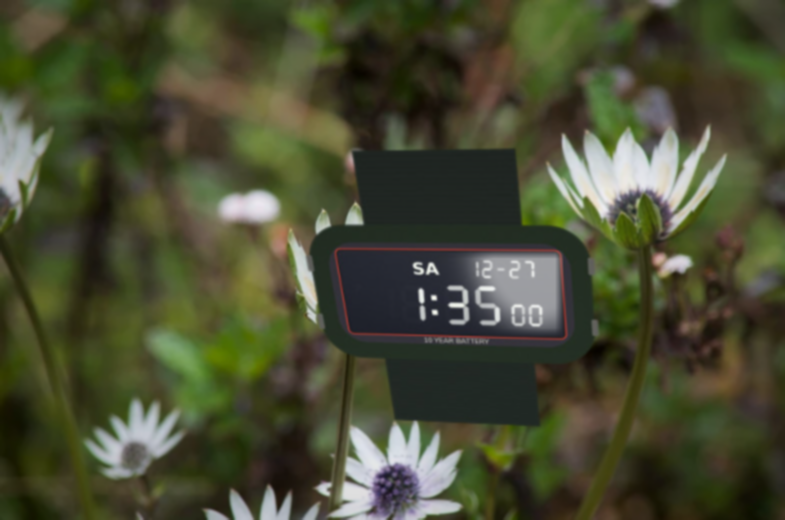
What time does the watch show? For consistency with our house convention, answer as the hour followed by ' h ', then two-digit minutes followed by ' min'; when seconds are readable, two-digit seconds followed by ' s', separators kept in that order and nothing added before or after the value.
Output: 1 h 35 min 00 s
